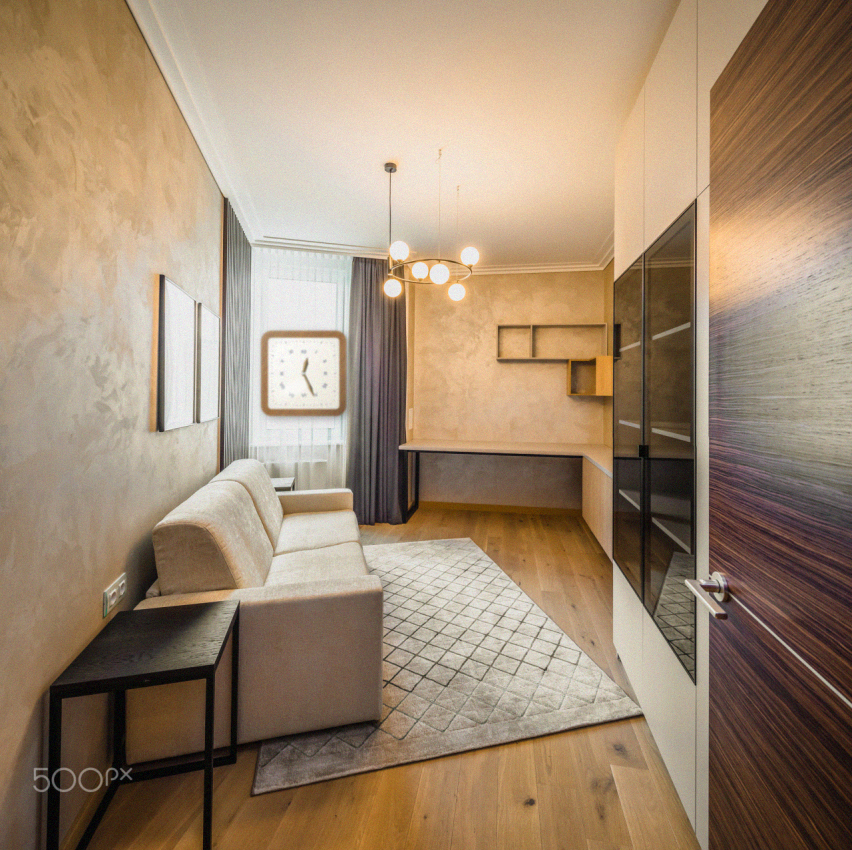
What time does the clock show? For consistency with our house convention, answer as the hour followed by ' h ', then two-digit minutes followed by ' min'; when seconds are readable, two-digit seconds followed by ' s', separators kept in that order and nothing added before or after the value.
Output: 12 h 26 min
